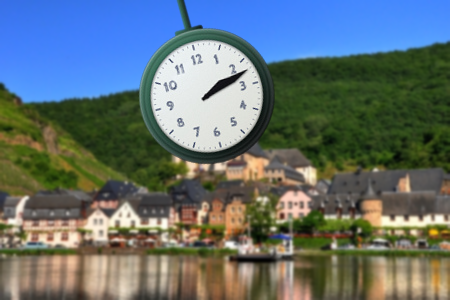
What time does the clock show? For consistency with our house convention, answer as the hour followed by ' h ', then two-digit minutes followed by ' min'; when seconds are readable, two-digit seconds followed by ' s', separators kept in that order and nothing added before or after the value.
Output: 2 h 12 min
